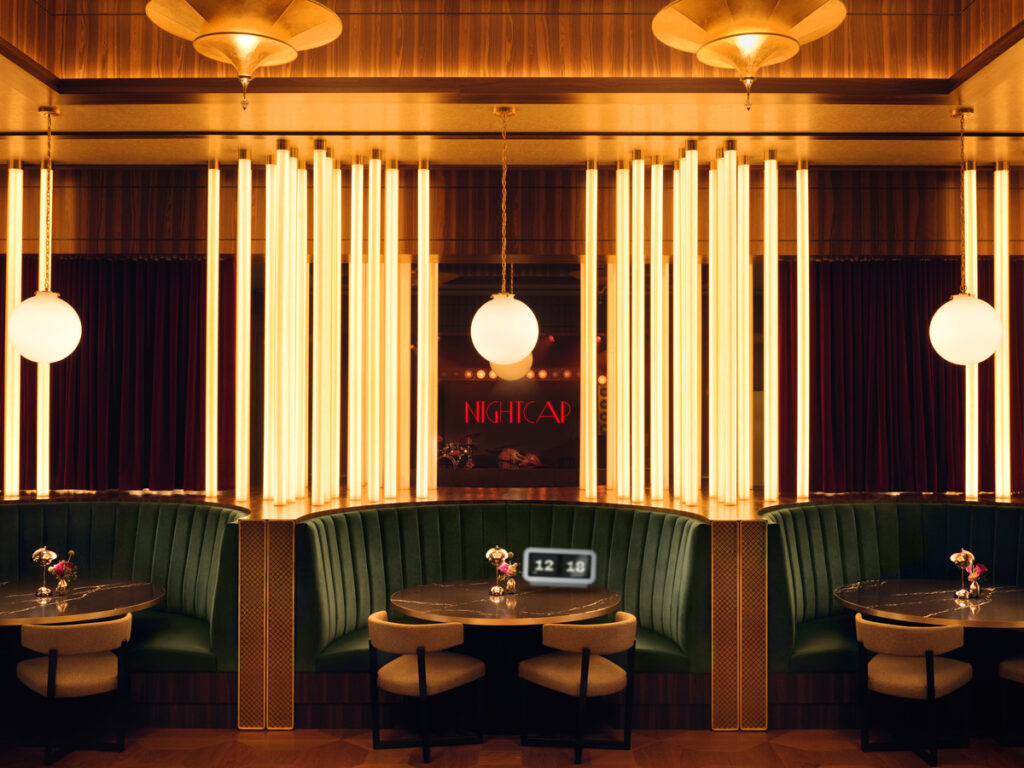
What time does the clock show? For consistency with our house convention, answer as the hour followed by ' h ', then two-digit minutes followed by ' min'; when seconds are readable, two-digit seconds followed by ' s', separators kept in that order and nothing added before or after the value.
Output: 12 h 18 min
